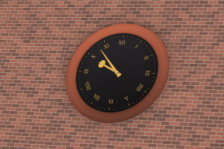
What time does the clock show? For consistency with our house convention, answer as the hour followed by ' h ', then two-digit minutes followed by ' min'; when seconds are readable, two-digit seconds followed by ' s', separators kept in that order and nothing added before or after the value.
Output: 9 h 53 min
